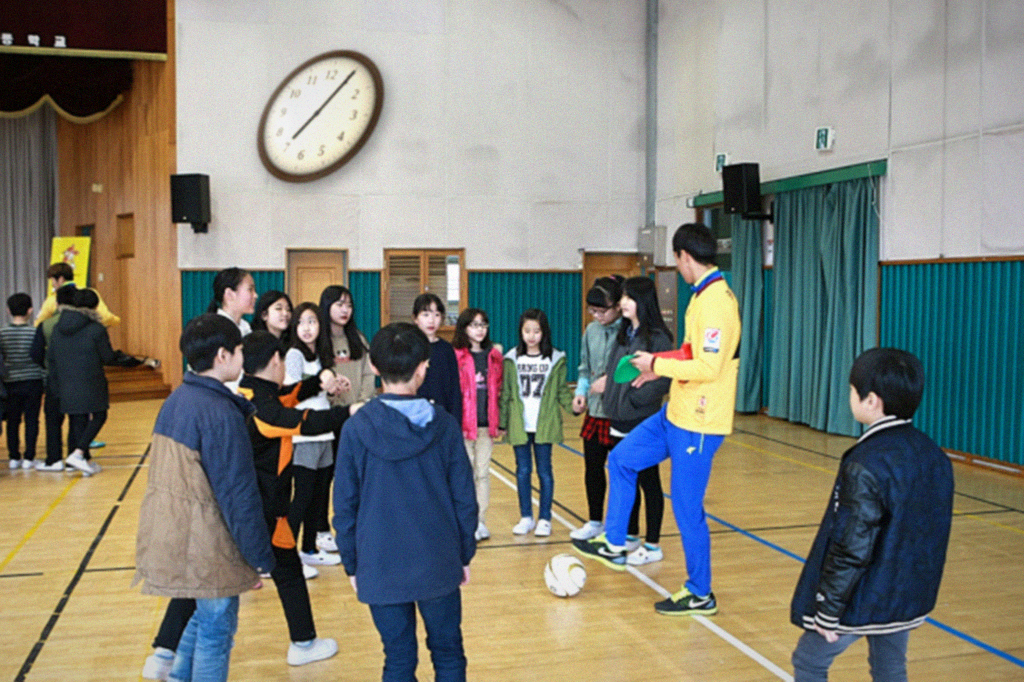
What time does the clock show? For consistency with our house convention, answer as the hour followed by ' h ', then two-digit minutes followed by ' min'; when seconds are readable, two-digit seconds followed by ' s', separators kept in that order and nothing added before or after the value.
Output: 7 h 05 min
